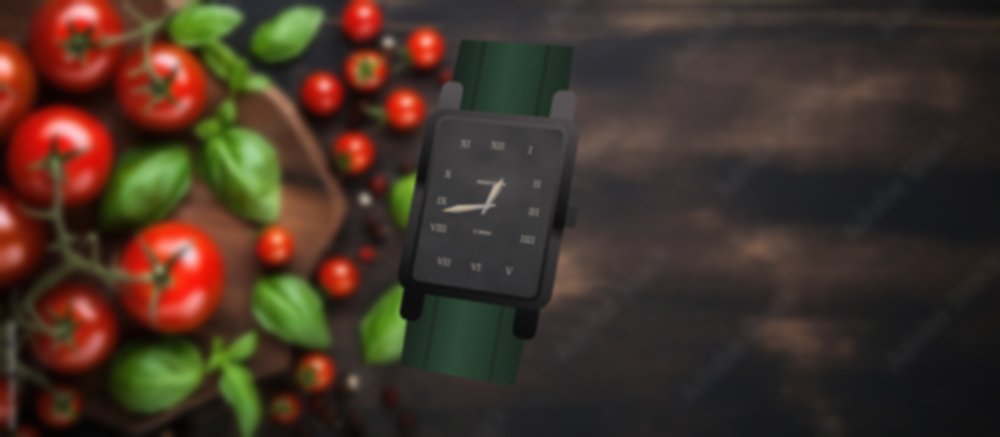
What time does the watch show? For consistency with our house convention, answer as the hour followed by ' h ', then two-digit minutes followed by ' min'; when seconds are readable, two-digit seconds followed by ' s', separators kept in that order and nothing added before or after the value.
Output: 12 h 43 min
